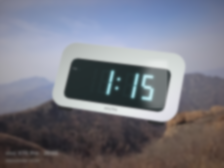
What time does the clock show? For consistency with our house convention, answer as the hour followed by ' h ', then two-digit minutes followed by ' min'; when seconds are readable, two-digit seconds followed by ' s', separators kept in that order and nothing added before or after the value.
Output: 1 h 15 min
